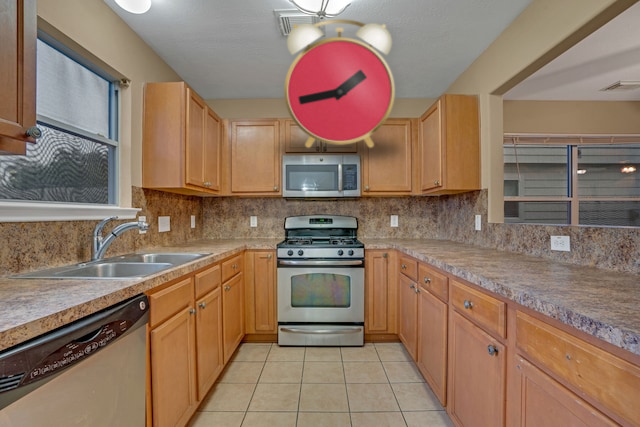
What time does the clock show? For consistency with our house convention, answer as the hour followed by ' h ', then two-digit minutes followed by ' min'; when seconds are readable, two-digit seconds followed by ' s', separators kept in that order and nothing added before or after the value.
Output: 1 h 43 min
